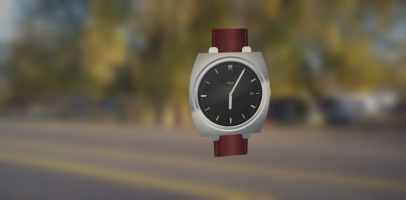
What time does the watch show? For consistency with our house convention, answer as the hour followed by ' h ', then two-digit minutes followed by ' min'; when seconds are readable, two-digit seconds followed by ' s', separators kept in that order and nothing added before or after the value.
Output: 6 h 05 min
